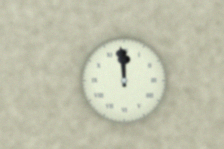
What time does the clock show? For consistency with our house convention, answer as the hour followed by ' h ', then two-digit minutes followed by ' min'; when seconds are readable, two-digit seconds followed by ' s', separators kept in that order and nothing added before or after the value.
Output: 11 h 59 min
